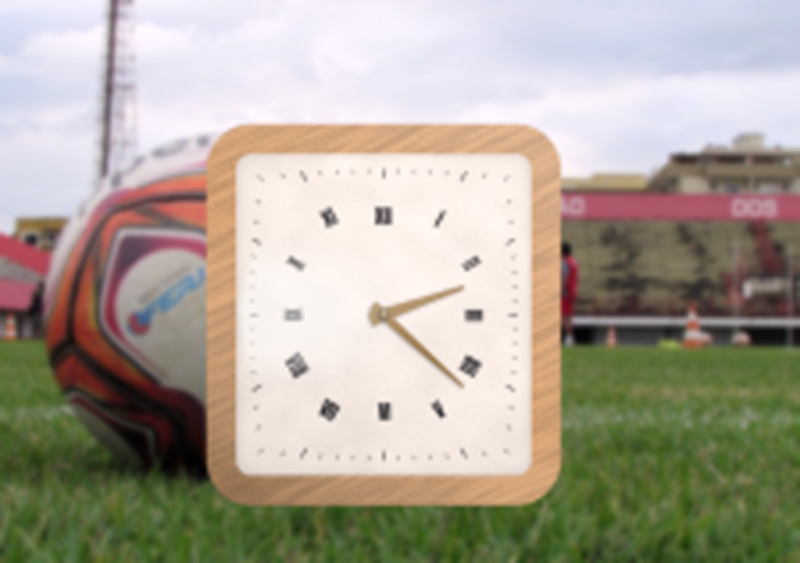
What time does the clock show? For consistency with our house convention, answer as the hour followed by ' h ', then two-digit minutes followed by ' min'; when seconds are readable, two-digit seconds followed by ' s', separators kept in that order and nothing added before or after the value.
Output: 2 h 22 min
